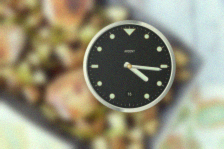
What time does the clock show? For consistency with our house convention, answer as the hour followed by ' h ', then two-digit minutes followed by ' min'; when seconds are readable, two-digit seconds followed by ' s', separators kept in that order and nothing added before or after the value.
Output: 4 h 16 min
